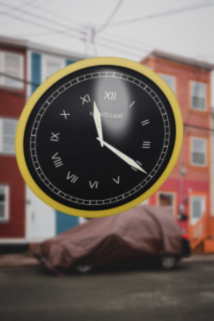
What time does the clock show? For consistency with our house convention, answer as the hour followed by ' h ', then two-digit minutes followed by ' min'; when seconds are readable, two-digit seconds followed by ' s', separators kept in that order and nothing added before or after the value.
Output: 11 h 20 min
